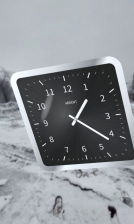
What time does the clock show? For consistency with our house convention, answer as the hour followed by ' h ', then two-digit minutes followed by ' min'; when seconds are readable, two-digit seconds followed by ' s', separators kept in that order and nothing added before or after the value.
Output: 1 h 22 min
